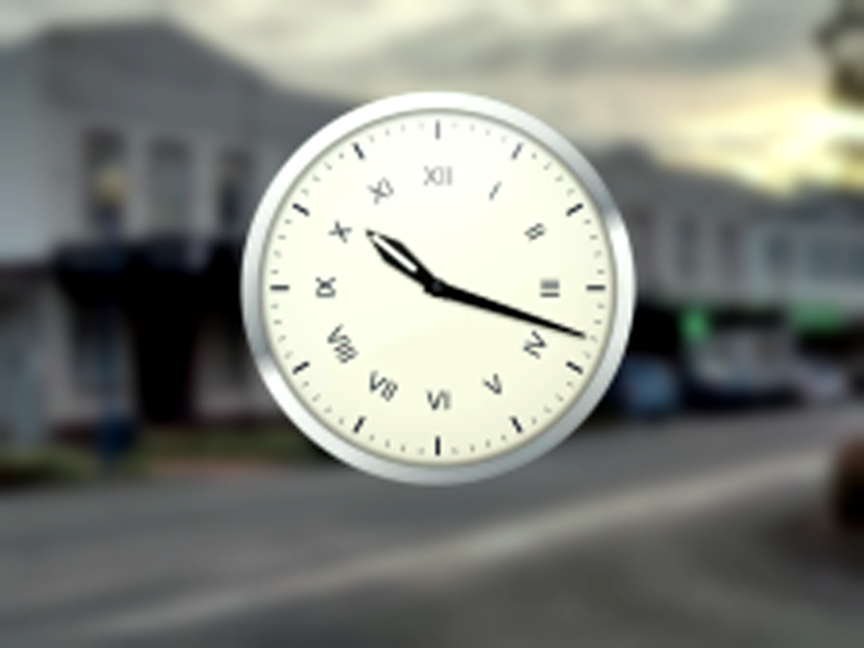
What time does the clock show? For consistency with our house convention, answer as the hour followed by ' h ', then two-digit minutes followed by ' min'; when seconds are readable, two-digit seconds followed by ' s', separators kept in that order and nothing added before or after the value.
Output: 10 h 18 min
